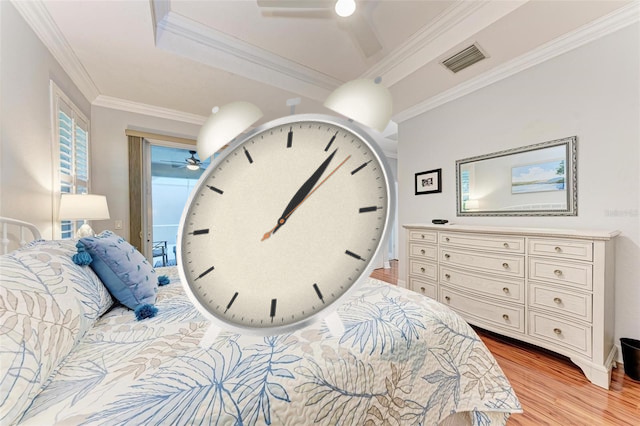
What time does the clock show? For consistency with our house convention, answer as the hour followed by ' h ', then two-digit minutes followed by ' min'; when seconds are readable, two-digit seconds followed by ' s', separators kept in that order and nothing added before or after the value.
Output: 1 h 06 min 08 s
